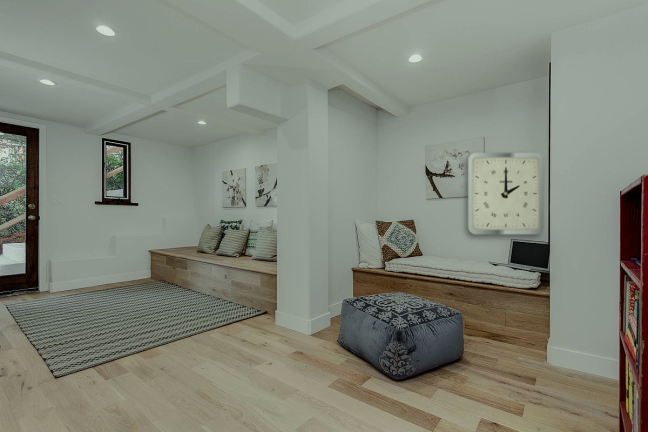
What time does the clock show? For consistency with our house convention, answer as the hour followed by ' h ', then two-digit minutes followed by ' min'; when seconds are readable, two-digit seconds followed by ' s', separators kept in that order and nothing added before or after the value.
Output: 2 h 00 min
